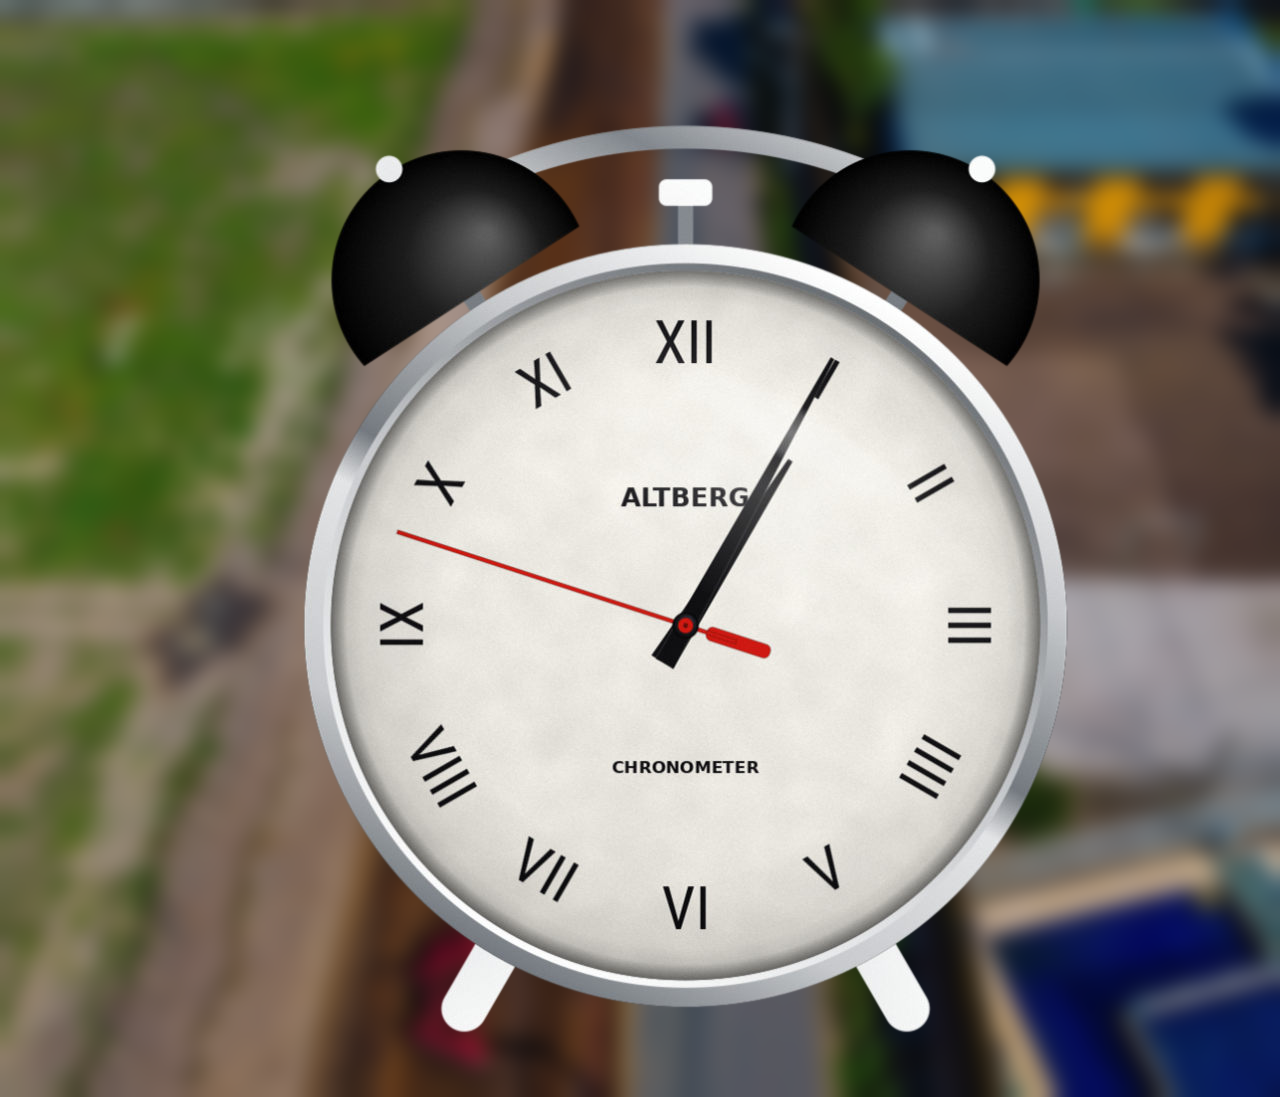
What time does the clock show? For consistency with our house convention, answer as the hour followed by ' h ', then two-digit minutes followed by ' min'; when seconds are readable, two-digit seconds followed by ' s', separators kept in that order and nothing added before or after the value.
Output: 1 h 04 min 48 s
